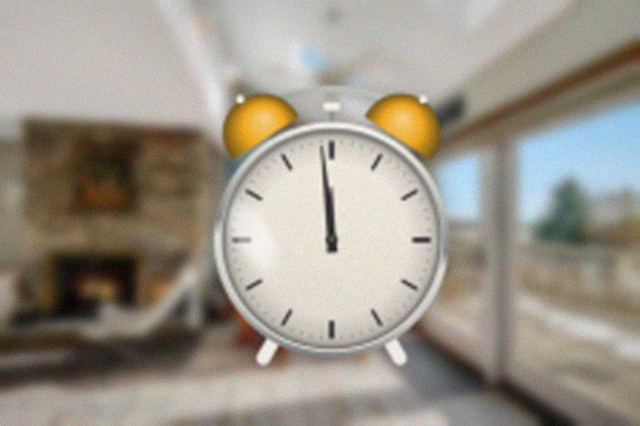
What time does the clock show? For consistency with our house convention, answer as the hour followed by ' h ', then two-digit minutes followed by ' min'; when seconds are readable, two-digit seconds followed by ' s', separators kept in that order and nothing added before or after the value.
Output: 11 h 59 min
